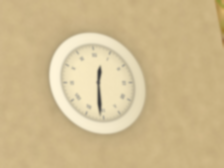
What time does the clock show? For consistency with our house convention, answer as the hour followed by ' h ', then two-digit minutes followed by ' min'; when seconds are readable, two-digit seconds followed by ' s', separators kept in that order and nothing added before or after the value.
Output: 12 h 31 min
